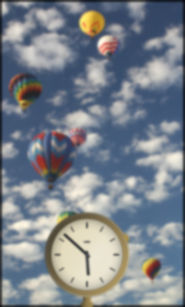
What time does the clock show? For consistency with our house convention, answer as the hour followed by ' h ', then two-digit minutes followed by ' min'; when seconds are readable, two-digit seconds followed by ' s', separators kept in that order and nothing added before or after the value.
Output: 5 h 52 min
